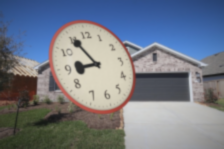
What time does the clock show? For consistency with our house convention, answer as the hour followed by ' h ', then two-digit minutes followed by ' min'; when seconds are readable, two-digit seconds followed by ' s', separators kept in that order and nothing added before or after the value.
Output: 8 h 55 min
